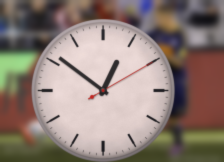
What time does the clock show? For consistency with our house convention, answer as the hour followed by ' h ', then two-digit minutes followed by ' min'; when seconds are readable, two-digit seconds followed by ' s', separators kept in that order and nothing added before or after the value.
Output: 12 h 51 min 10 s
